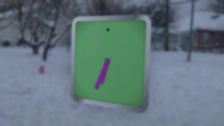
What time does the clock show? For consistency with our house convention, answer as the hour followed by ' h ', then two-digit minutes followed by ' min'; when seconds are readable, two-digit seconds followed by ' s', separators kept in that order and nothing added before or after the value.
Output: 6 h 34 min
